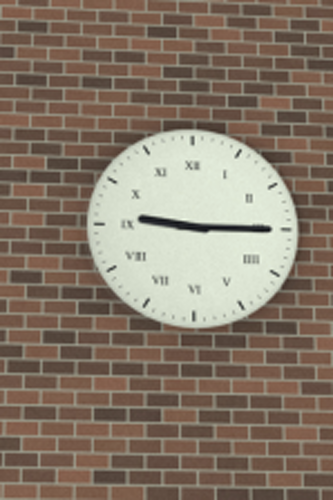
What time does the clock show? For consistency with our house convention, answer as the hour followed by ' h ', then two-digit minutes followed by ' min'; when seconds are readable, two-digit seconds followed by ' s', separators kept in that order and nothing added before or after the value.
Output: 9 h 15 min
